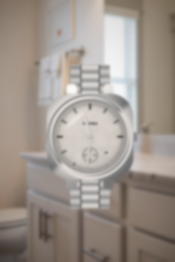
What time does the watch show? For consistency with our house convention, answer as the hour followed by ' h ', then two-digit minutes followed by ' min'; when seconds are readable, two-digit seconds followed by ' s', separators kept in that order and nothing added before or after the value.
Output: 11 h 31 min
